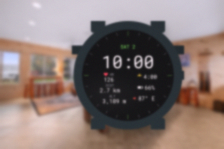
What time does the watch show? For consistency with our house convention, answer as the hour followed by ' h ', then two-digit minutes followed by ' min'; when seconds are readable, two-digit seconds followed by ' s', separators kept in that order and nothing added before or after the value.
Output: 10 h 00 min
